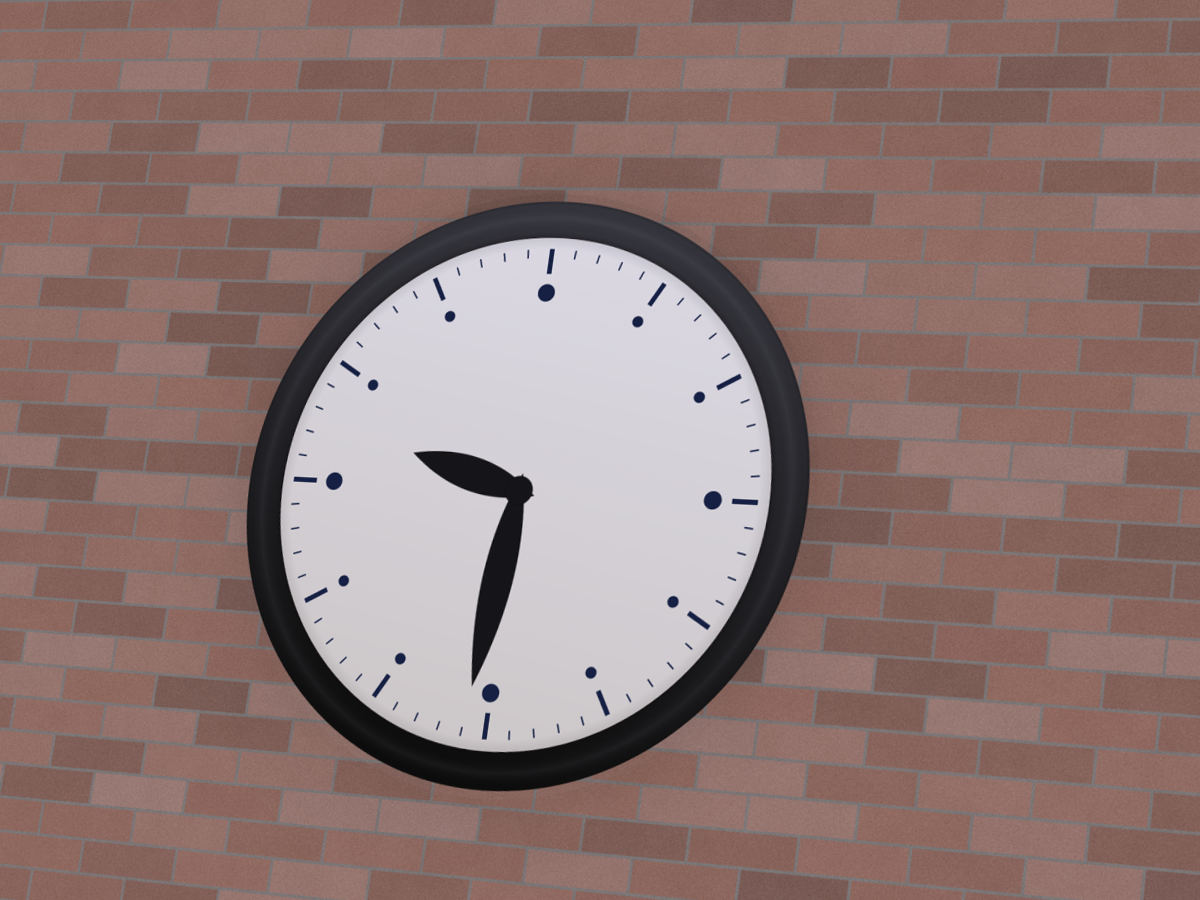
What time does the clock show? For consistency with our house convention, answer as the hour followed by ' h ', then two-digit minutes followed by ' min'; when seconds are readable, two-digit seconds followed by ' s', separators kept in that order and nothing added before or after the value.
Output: 9 h 31 min
